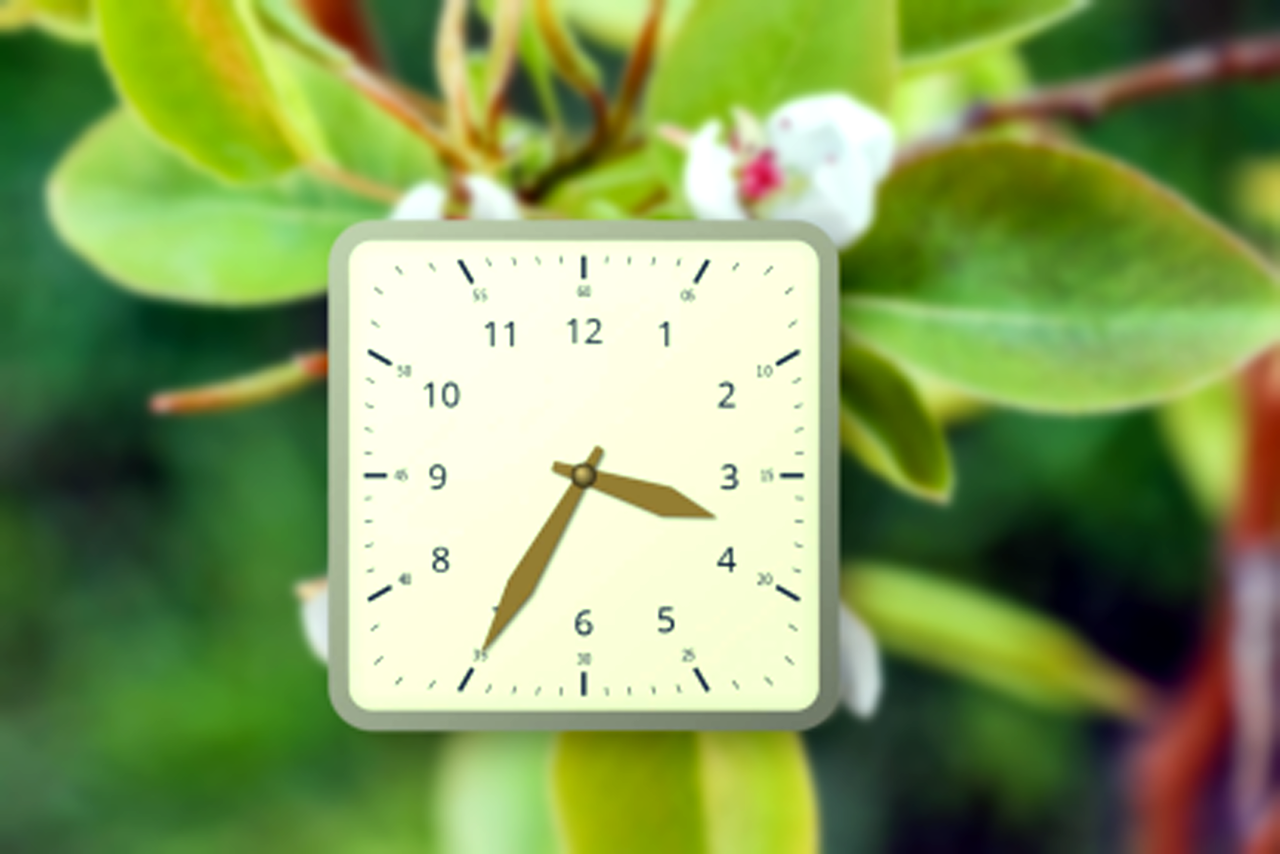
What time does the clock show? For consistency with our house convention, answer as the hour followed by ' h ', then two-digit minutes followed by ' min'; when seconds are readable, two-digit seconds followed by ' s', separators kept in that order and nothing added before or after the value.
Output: 3 h 35 min
